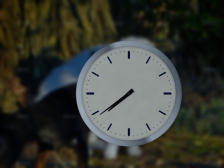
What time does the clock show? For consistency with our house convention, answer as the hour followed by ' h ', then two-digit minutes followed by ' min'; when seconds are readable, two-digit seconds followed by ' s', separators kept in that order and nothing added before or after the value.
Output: 7 h 39 min
